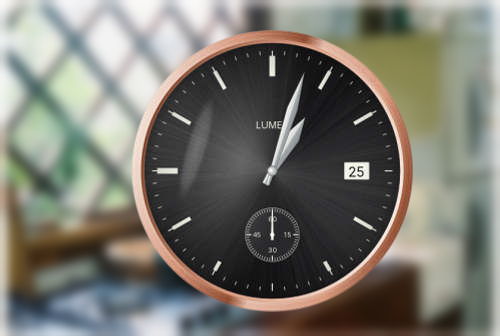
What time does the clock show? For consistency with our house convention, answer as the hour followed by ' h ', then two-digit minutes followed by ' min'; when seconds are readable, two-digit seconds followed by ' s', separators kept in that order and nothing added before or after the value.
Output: 1 h 03 min
